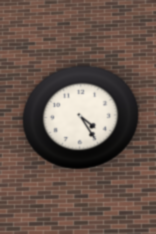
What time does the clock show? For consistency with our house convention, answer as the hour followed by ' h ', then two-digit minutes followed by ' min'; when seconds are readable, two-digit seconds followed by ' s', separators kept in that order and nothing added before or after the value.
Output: 4 h 25 min
